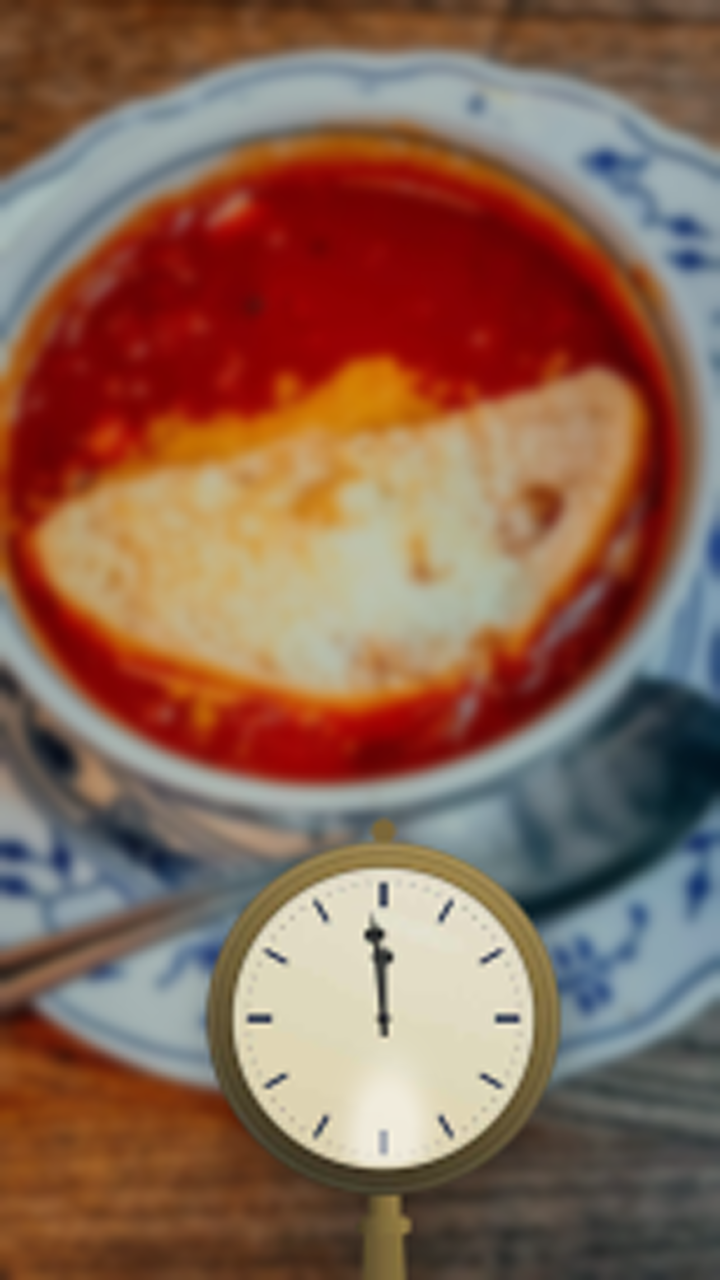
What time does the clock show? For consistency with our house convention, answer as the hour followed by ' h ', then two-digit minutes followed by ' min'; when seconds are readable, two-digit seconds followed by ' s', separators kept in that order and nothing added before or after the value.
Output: 11 h 59 min
